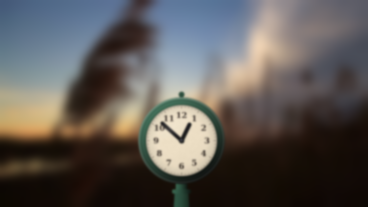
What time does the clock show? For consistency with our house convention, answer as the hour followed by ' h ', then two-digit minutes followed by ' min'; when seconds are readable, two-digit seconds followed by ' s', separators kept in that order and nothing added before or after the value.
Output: 12 h 52 min
